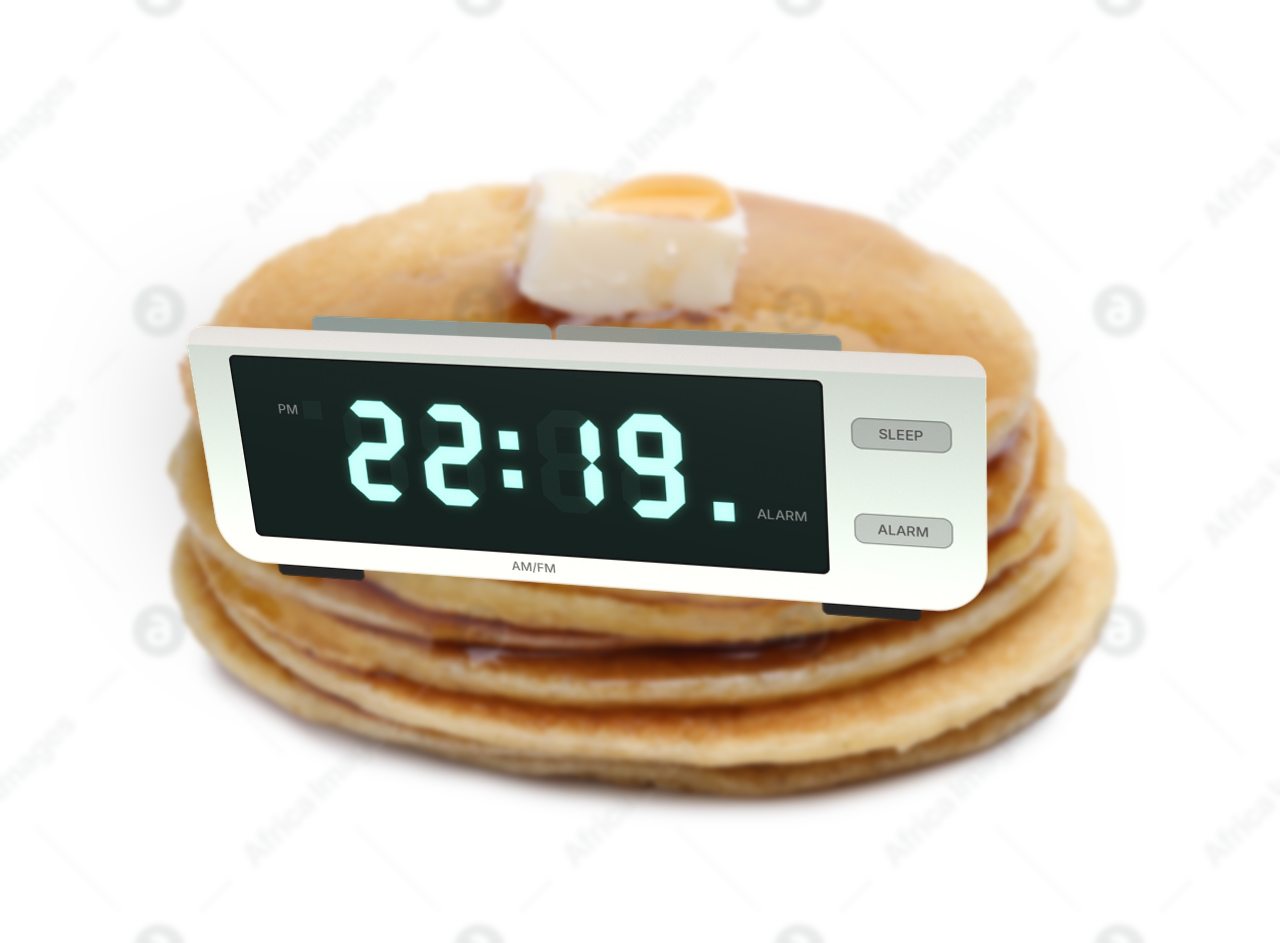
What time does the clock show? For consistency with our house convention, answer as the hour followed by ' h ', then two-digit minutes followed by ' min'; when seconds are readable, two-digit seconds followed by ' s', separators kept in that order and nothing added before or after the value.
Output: 22 h 19 min
